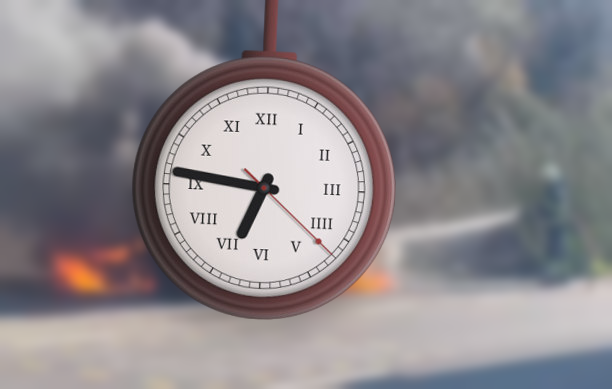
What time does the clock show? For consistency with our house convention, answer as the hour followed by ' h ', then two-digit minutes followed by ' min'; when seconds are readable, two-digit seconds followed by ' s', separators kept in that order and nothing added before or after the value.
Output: 6 h 46 min 22 s
